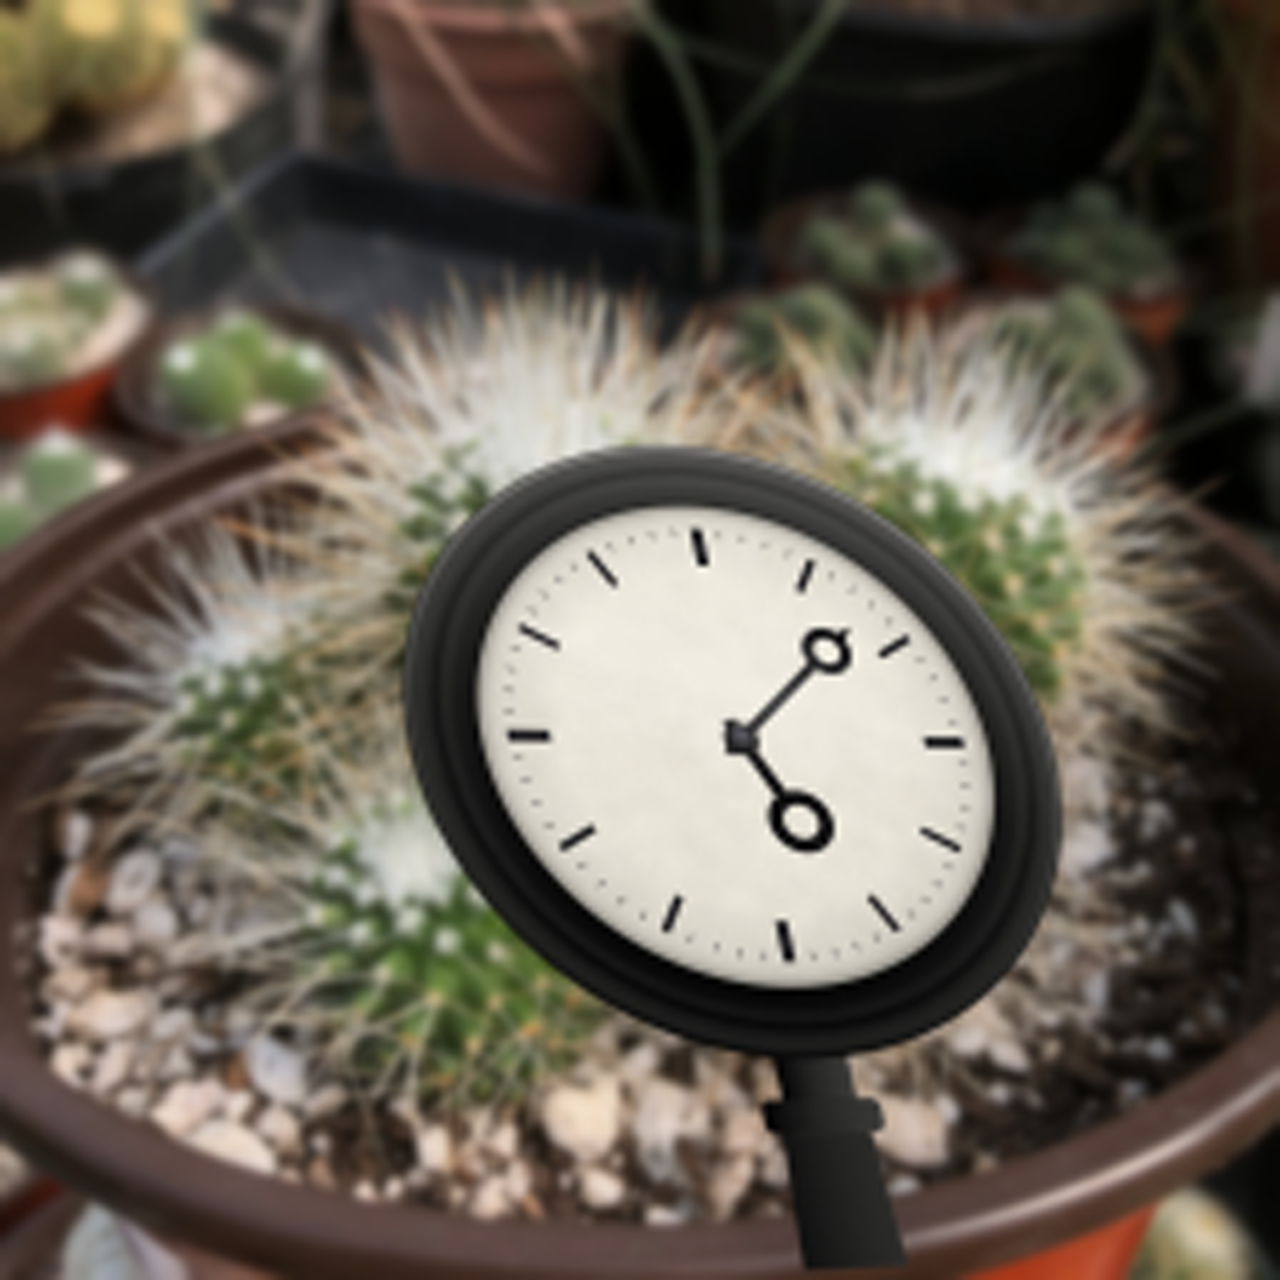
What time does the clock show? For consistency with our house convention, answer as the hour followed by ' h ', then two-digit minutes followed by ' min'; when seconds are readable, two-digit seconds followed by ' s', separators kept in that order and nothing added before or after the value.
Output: 5 h 08 min
